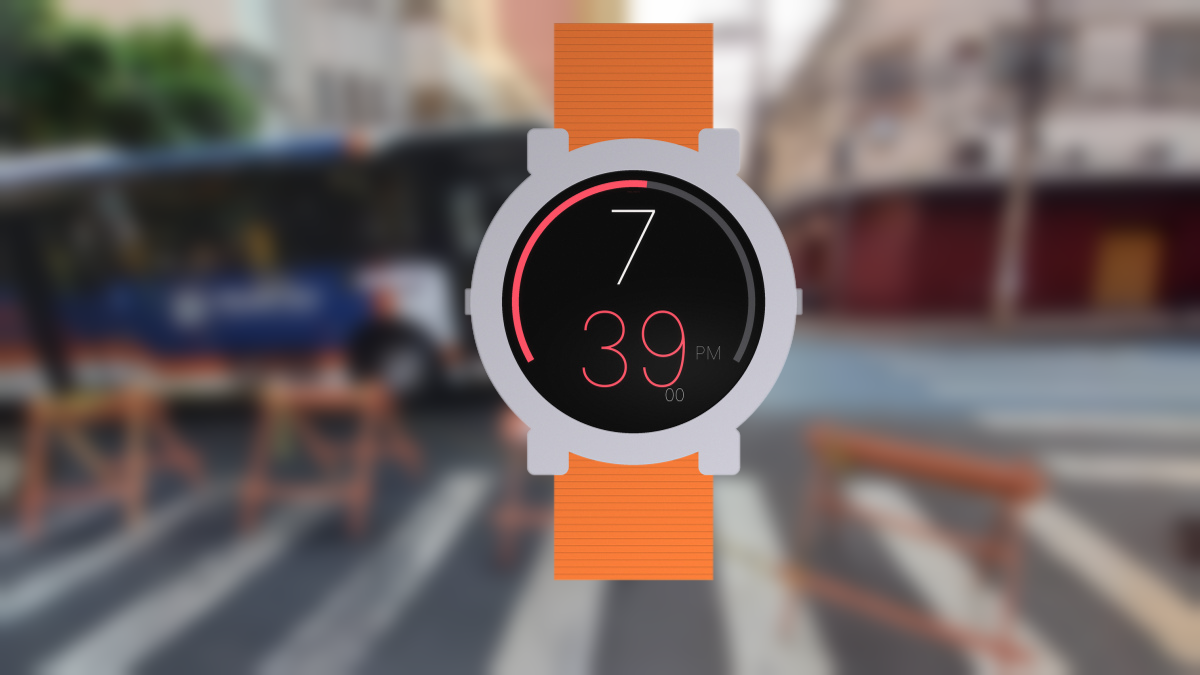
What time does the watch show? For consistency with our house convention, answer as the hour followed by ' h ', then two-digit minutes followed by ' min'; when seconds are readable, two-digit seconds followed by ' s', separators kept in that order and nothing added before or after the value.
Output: 7 h 39 min 00 s
